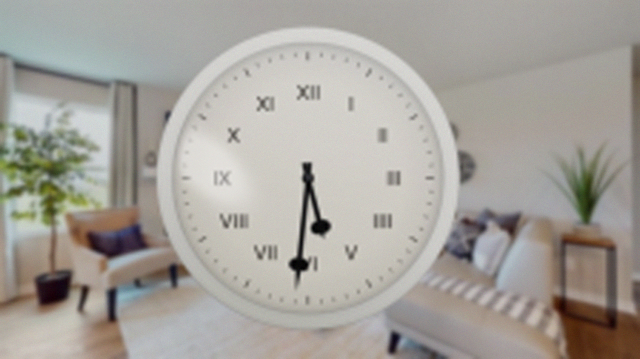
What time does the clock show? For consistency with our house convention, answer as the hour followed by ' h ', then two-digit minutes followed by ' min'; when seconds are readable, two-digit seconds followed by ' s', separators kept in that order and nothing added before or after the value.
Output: 5 h 31 min
